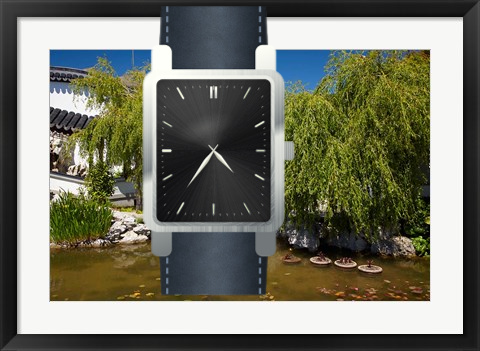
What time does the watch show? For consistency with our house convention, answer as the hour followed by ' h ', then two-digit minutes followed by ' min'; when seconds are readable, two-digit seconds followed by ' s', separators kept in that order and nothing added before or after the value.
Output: 4 h 36 min
